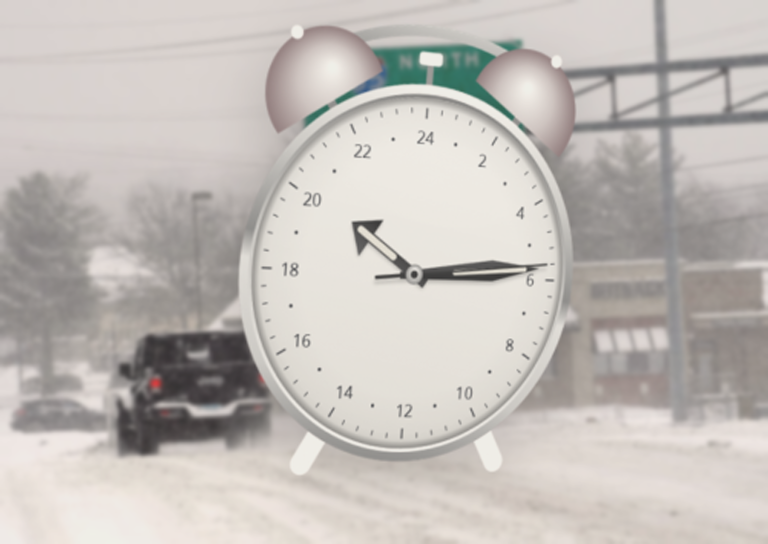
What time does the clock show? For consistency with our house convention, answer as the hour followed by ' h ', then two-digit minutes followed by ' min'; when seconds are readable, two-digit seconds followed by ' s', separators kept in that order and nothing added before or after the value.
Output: 20 h 14 min 14 s
